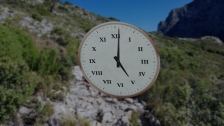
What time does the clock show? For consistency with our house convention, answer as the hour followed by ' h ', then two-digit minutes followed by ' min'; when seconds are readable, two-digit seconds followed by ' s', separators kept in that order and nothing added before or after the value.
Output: 5 h 01 min
